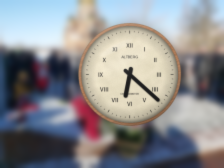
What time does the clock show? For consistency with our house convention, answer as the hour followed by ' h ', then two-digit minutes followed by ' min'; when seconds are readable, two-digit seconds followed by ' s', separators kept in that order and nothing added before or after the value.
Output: 6 h 22 min
